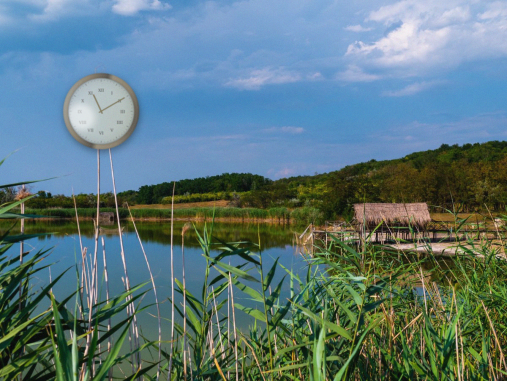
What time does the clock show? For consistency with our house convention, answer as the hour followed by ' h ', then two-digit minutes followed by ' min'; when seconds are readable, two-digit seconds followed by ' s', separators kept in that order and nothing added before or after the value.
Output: 11 h 10 min
